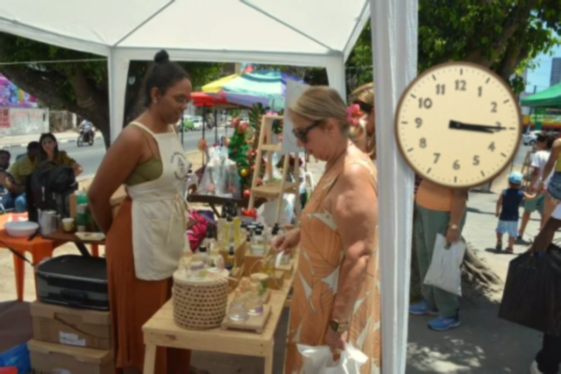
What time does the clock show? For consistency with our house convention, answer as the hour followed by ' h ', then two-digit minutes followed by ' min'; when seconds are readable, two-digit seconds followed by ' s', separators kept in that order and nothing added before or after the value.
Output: 3 h 15 min
